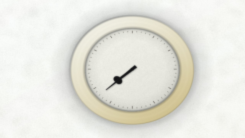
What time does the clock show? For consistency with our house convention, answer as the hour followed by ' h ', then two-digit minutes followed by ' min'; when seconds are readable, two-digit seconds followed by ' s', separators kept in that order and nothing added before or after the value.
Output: 7 h 38 min
